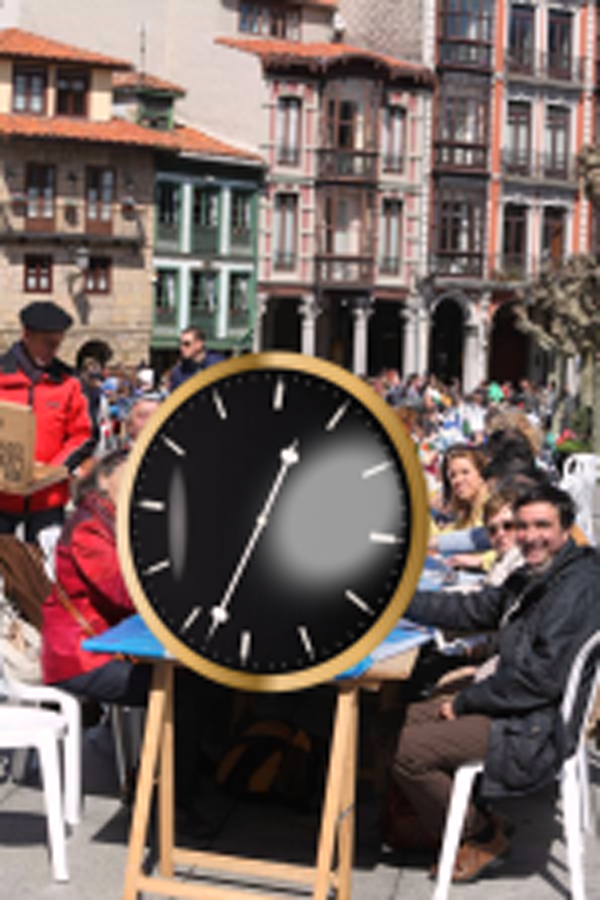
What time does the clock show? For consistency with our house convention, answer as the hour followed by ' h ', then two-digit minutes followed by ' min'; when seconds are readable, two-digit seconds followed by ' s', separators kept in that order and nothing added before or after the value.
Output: 12 h 33 min
